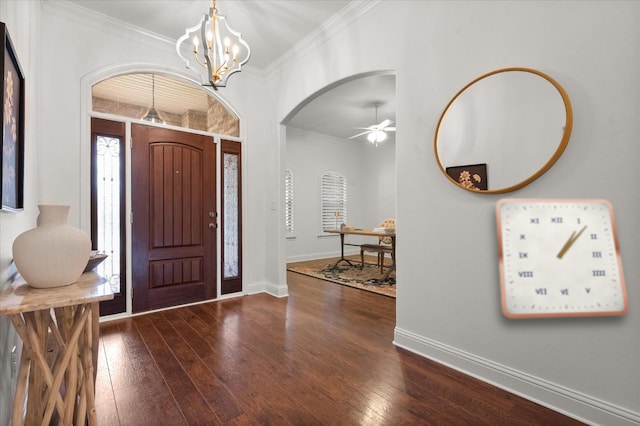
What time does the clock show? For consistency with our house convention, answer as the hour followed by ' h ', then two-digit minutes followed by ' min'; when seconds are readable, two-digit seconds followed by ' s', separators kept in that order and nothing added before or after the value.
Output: 1 h 07 min
